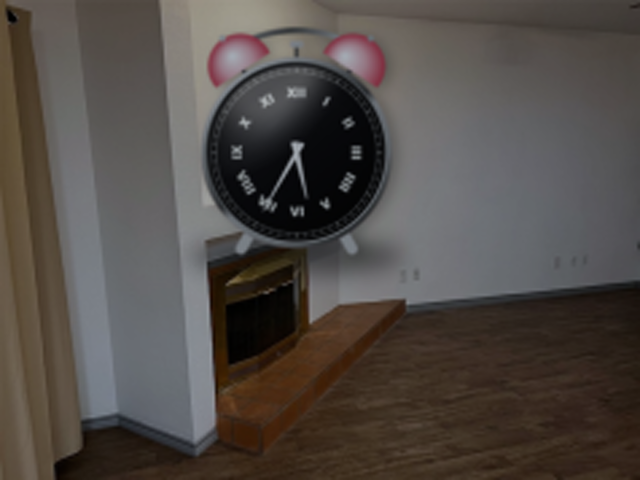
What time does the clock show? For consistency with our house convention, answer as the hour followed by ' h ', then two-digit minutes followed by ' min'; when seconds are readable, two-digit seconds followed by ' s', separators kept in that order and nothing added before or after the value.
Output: 5 h 35 min
